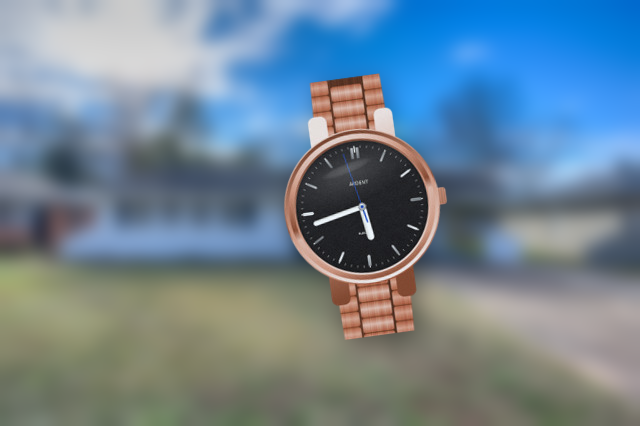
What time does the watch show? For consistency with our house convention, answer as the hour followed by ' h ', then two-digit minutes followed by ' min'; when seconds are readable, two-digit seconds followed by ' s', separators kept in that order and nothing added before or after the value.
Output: 5 h 42 min 58 s
